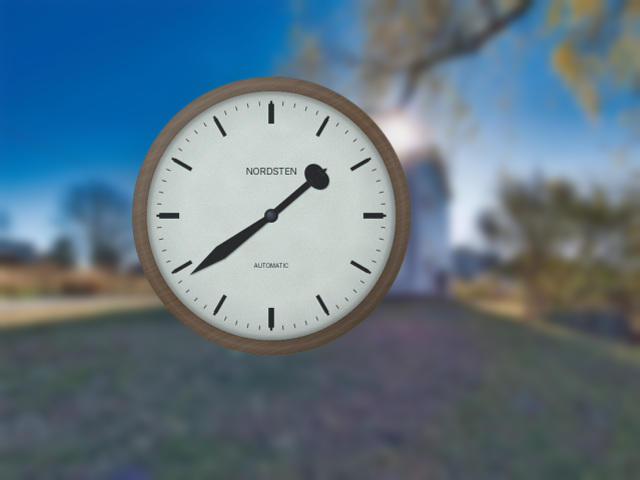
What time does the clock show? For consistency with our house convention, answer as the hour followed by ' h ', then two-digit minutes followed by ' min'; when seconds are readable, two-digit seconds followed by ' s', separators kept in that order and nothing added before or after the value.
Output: 1 h 39 min
